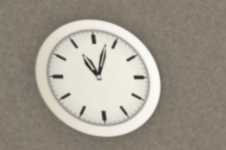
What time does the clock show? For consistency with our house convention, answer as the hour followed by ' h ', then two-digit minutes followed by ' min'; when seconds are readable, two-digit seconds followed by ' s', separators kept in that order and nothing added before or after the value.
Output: 11 h 03 min
